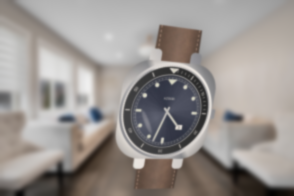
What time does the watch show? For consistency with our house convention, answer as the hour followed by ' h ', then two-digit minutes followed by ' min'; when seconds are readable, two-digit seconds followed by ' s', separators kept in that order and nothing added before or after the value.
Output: 4 h 33 min
